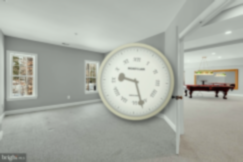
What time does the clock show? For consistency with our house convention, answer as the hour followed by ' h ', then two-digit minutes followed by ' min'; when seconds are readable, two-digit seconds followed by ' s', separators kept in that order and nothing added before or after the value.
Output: 9 h 27 min
